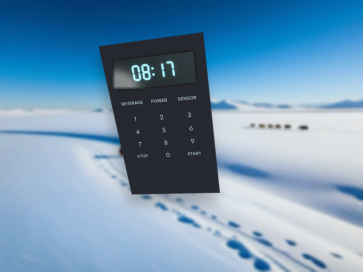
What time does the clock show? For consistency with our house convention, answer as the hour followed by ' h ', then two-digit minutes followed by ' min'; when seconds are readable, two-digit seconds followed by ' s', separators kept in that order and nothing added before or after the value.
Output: 8 h 17 min
